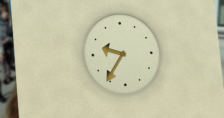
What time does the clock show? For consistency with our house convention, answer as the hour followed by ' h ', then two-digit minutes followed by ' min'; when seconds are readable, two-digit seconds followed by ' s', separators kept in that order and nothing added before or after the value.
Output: 9 h 36 min
